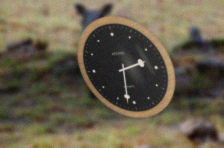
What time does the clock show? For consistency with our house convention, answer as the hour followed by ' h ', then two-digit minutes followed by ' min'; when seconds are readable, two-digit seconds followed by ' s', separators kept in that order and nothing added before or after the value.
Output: 2 h 32 min
